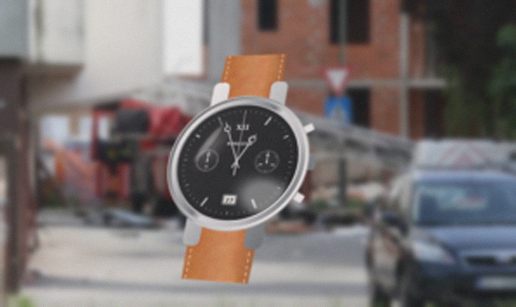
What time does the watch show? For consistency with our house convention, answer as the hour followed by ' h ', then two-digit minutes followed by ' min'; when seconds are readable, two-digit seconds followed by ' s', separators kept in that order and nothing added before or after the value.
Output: 12 h 56 min
